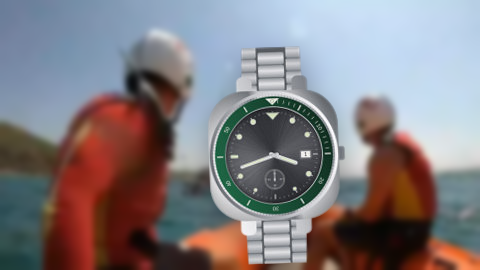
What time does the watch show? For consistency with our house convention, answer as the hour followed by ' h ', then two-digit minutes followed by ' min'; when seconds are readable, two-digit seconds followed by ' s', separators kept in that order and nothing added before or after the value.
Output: 3 h 42 min
